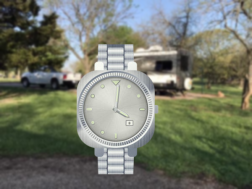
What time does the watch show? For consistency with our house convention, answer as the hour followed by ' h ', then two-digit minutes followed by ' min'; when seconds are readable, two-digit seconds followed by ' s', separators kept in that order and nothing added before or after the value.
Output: 4 h 01 min
